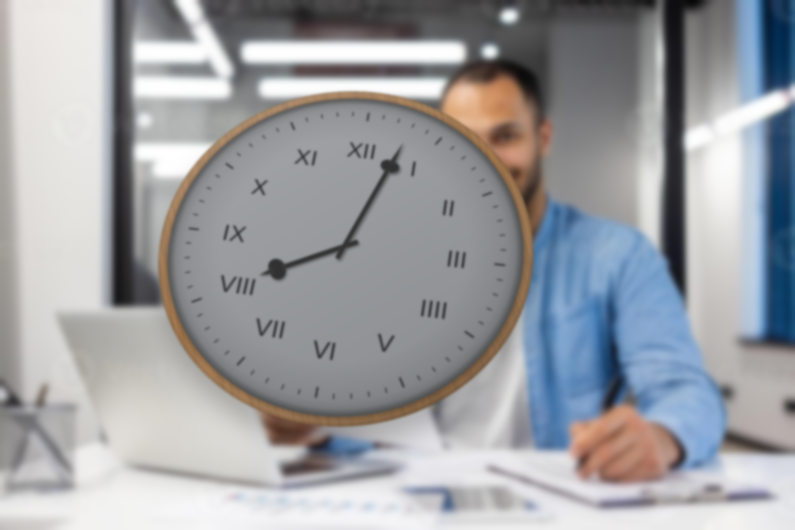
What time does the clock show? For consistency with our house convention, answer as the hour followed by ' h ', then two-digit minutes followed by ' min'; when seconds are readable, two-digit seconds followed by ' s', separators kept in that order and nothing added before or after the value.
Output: 8 h 03 min
